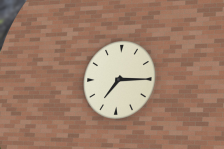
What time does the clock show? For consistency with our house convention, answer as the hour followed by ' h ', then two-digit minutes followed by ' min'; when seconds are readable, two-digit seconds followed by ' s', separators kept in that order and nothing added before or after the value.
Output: 7 h 15 min
